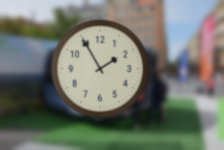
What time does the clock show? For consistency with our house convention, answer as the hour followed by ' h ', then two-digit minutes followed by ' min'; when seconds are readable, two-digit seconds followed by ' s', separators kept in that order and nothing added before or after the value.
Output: 1 h 55 min
